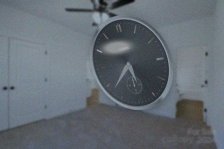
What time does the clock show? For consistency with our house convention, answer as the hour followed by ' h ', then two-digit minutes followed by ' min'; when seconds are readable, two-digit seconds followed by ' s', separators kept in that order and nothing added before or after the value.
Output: 5 h 38 min
